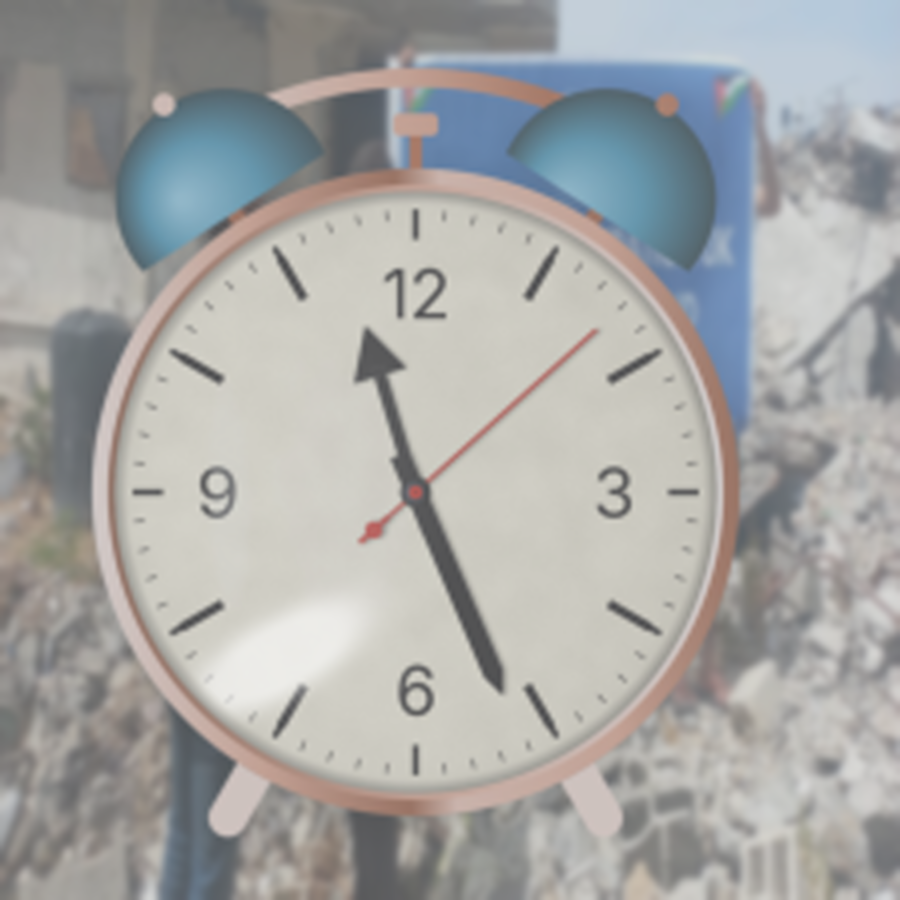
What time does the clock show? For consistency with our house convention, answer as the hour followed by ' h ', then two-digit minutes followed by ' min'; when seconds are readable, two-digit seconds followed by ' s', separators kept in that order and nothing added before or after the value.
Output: 11 h 26 min 08 s
